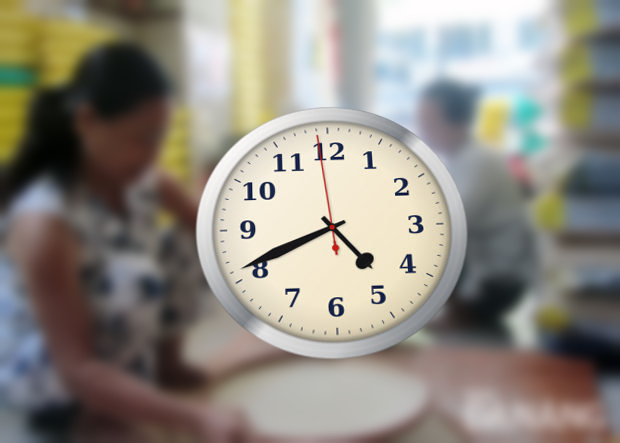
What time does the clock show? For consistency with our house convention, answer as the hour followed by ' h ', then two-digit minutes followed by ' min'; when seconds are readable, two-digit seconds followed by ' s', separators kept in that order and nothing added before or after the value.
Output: 4 h 40 min 59 s
